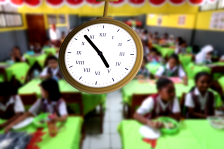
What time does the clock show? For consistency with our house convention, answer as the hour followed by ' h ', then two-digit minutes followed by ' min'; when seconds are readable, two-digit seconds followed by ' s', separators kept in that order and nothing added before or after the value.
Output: 4 h 53 min
